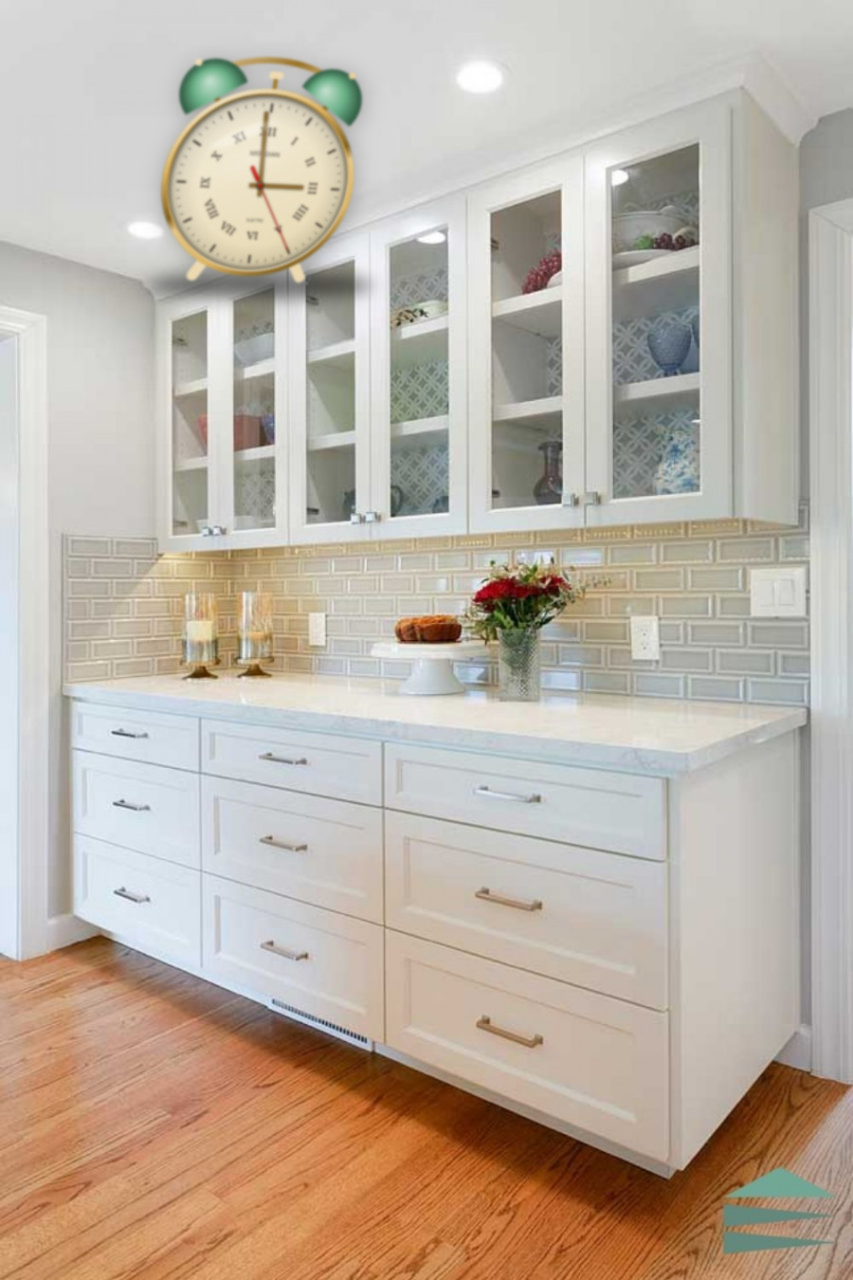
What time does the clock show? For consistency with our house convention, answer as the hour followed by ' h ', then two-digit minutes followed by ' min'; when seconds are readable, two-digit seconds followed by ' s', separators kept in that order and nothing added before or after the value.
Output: 2 h 59 min 25 s
